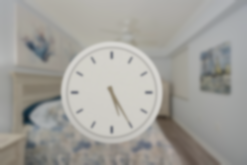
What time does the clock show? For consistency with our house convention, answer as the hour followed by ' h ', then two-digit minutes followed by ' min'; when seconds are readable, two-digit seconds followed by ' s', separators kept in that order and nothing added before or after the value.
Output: 5 h 25 min
